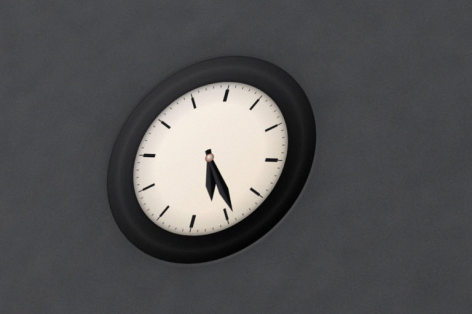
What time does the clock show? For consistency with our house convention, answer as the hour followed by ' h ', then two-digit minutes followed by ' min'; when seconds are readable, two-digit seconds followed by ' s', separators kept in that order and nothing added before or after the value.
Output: 5 h 24 min
